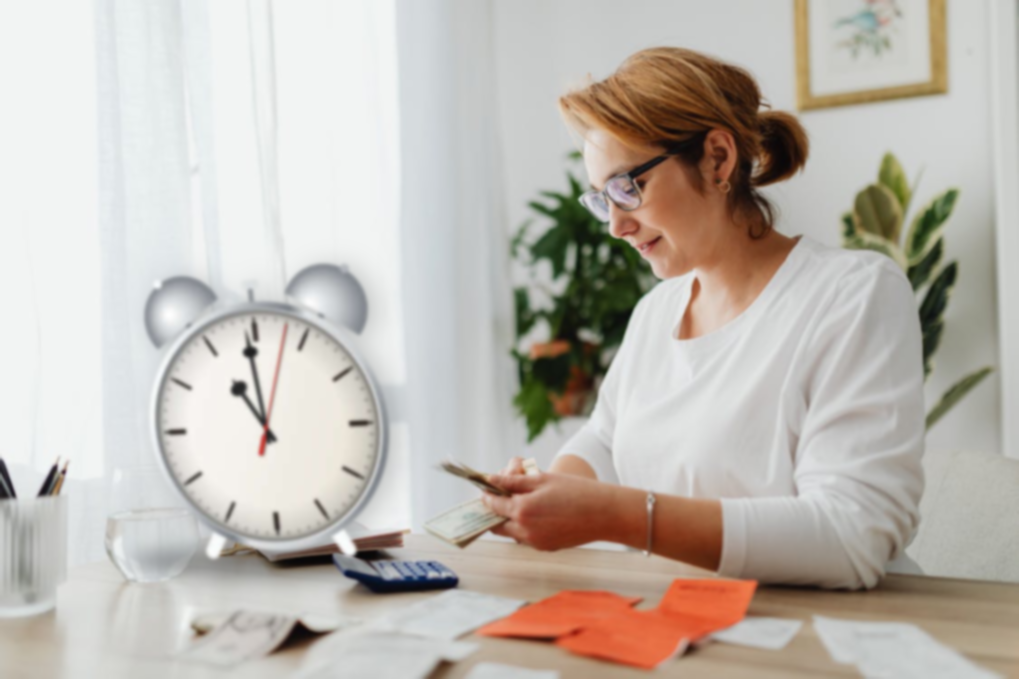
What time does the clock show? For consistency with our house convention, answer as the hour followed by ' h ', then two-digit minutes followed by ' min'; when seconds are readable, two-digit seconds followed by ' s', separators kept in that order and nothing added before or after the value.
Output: 10 h 59 min 03 s
